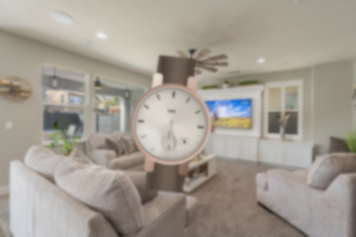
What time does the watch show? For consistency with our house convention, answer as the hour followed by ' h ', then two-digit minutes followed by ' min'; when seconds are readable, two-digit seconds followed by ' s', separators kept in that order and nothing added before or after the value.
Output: 6 h 28 min
